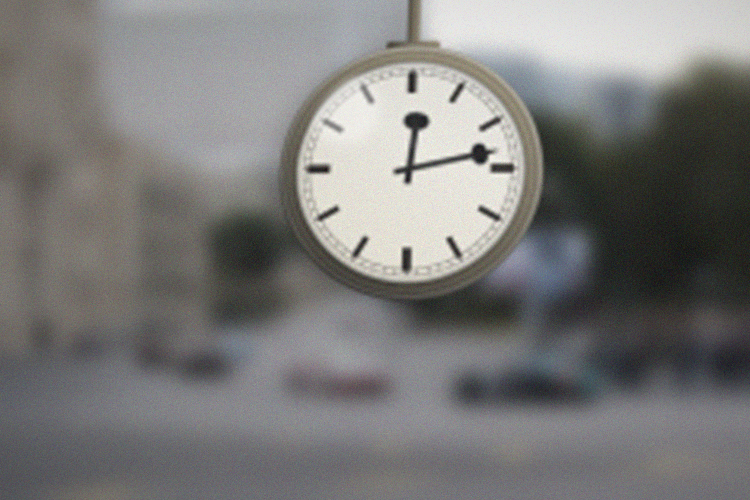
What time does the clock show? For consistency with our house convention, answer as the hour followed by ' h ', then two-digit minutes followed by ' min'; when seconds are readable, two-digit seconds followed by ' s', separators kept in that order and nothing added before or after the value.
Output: 12 h 13 min
